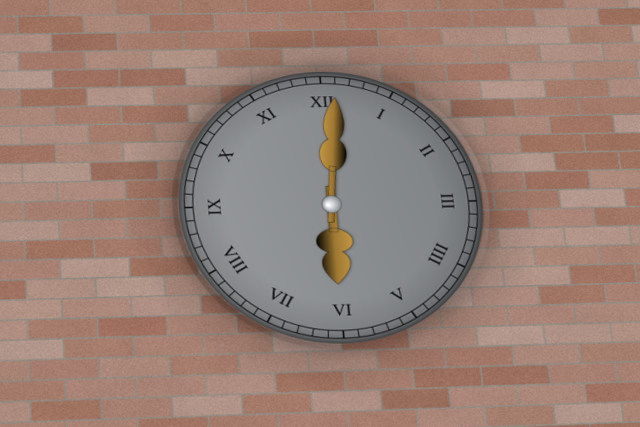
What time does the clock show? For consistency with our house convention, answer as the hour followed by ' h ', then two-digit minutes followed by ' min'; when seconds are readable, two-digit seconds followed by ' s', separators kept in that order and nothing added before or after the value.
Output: 6 h 01 min
